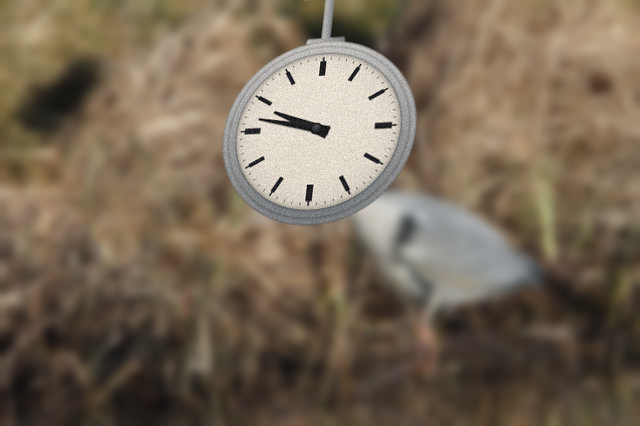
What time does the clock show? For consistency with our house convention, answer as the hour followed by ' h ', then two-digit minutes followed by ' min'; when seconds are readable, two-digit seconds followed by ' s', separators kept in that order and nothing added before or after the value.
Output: 9 h 47 min
